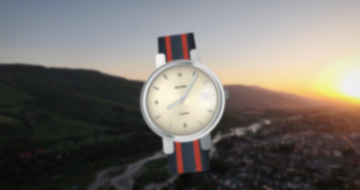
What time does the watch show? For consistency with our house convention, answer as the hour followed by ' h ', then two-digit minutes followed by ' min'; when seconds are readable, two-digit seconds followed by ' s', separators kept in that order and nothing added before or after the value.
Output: 8 h 06 min
